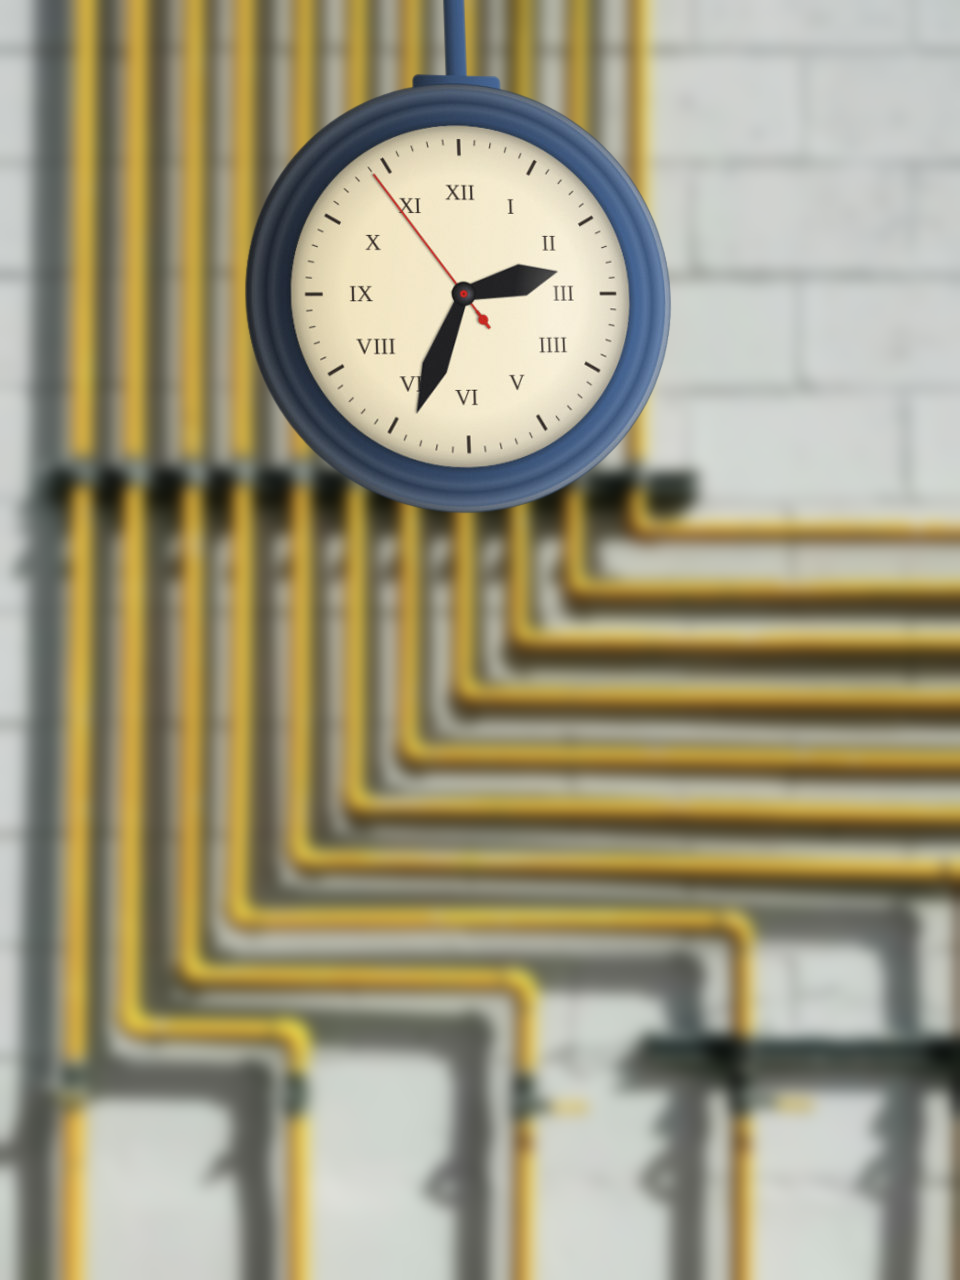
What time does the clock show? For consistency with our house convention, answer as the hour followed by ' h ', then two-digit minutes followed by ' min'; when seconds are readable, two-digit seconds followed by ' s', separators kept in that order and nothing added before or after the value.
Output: 2 h 33 min 54 s
